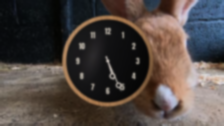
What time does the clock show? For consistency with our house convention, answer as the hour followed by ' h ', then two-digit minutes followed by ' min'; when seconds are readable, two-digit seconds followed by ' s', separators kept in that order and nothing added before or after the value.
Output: 5 h 26 min
